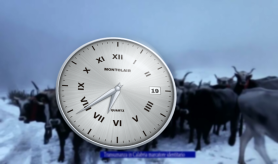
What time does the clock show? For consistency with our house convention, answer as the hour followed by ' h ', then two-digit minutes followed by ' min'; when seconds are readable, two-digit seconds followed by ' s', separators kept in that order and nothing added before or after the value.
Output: 6 h 39 min
